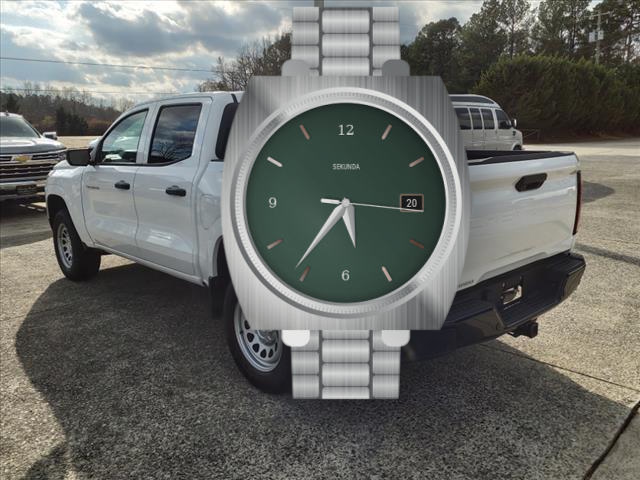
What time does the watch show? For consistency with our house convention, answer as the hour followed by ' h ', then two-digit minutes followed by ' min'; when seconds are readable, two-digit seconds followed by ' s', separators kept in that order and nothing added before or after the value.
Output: 5 h 36 min 16 s
